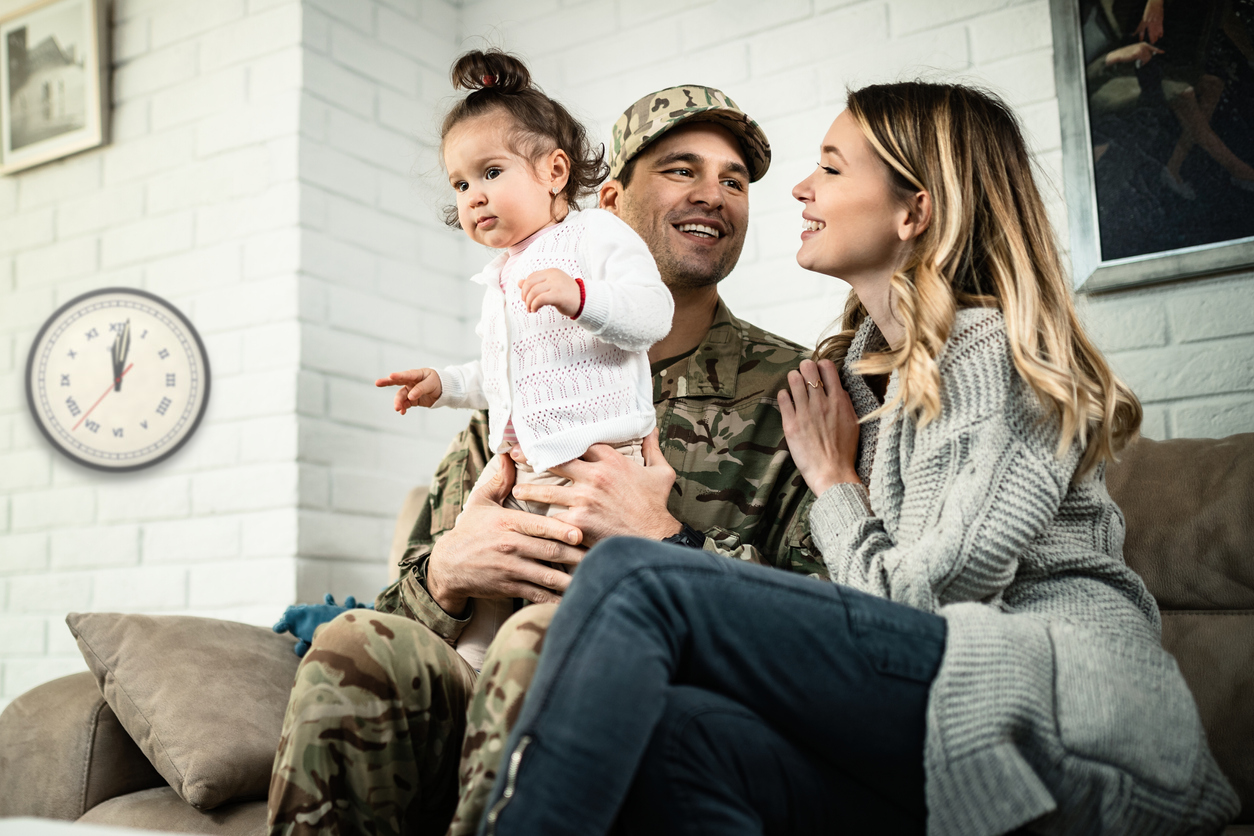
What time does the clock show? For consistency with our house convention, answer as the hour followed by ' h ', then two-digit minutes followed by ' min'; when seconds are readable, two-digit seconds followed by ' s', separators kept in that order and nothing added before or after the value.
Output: 12 h 01 min 37 s
